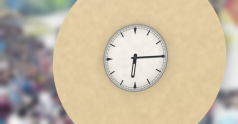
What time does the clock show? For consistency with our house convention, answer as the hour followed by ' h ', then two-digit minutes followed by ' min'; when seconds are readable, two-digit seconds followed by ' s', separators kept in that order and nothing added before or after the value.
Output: 6 h 15 min
